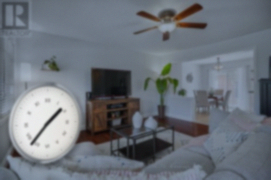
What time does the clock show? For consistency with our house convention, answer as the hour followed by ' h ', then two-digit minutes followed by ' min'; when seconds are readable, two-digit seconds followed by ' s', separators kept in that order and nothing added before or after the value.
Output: 1 h 37 min
